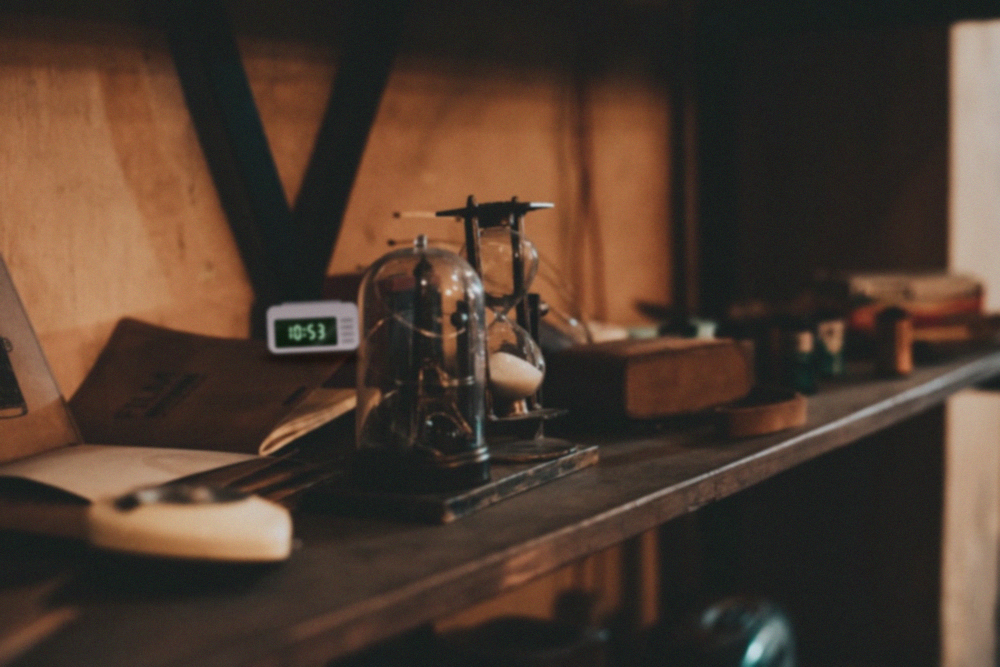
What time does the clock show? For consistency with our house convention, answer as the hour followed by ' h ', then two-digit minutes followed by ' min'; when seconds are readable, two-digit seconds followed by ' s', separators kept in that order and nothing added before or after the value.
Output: 10 h 53 min
